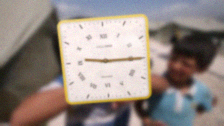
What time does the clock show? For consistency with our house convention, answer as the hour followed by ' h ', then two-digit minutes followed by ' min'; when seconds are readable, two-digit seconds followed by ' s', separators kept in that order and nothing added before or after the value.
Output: 9 h 15 min
